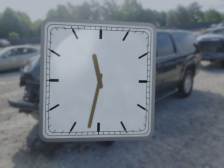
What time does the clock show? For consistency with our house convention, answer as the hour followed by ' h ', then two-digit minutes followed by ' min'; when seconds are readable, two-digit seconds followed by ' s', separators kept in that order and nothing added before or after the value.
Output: 11 h 32 min
